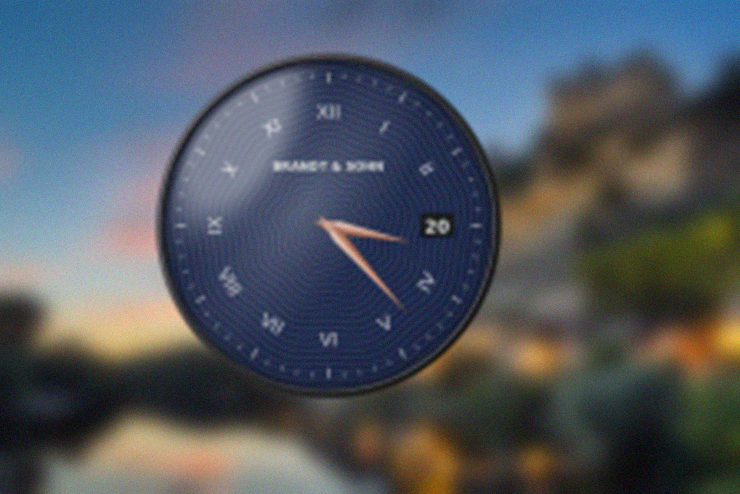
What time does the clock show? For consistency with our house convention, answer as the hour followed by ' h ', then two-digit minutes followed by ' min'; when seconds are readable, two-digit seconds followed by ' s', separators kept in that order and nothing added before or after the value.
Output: 3 h 23 min
